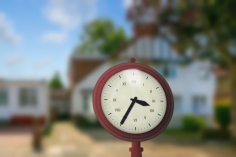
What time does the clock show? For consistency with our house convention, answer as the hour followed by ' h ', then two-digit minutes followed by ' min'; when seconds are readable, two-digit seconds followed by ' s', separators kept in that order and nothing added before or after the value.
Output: 3 h 35 min
